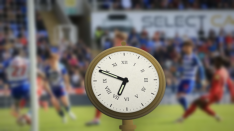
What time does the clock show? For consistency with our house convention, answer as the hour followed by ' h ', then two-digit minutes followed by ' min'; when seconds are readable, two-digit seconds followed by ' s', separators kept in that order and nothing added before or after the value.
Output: 6 h 49 min
